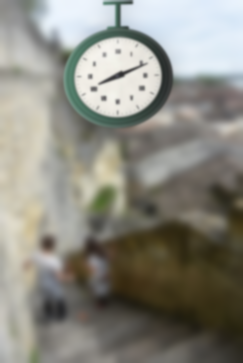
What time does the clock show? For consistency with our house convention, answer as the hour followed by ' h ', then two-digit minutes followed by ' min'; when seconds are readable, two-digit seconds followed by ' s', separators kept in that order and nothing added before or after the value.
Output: 8 h 11 min
